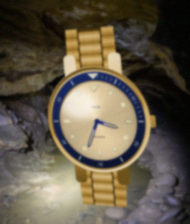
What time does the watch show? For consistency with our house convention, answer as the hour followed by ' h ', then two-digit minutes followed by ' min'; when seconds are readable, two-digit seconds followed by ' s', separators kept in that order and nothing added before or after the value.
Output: 3 h 34 min
